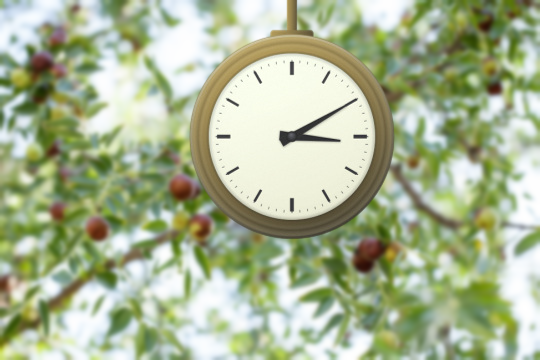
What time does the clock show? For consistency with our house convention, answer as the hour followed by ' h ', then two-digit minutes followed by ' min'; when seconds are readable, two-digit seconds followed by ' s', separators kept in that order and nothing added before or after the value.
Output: 3 h 10 min
